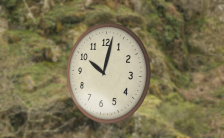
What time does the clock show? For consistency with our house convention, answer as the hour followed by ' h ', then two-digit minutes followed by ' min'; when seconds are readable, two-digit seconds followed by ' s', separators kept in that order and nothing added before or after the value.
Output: 10 h 02 min
